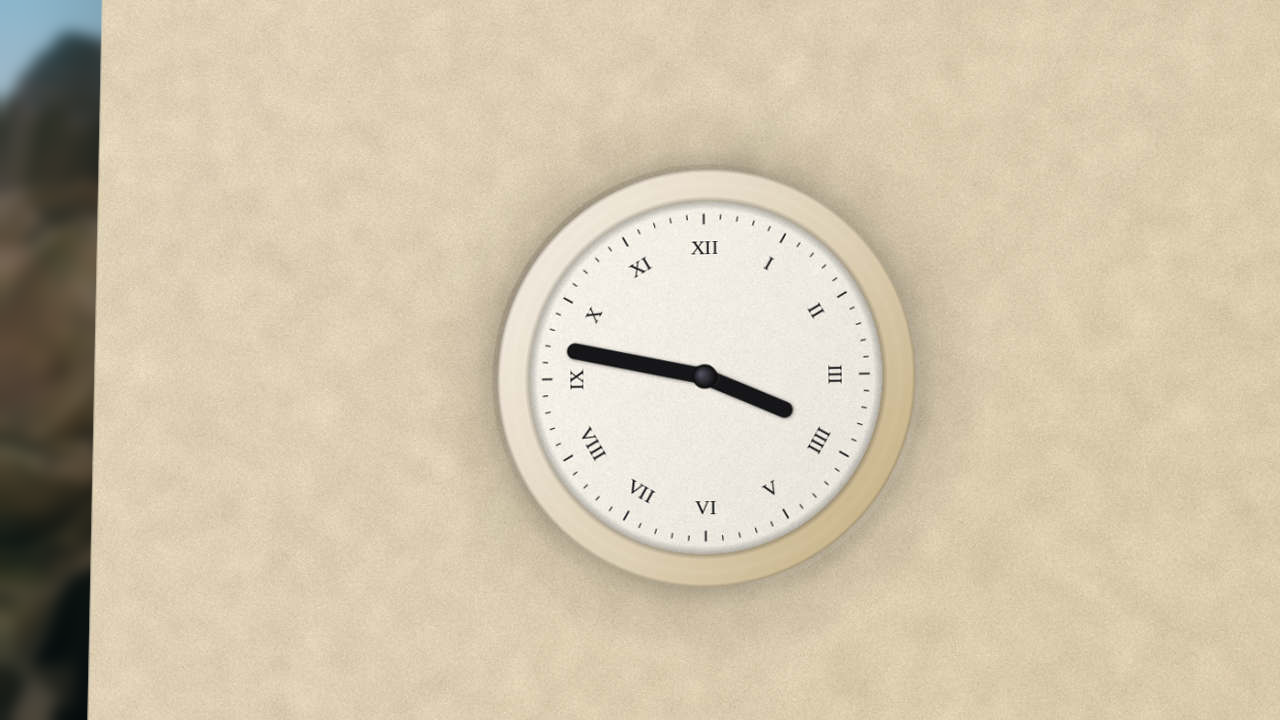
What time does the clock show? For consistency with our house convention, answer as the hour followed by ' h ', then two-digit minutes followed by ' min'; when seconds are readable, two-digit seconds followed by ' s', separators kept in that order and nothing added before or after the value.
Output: 3 h 47 min
